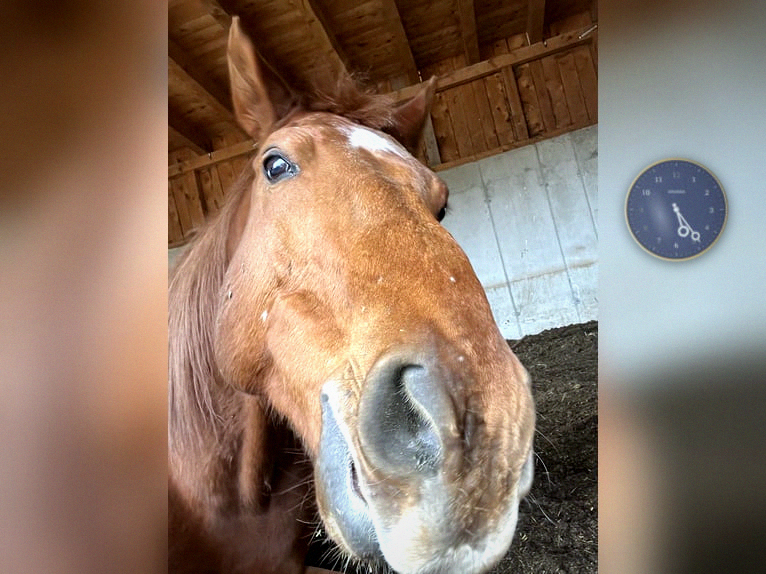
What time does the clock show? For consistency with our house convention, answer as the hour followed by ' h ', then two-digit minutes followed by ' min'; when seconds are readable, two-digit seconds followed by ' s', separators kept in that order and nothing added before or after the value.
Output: 5 h 24 min
